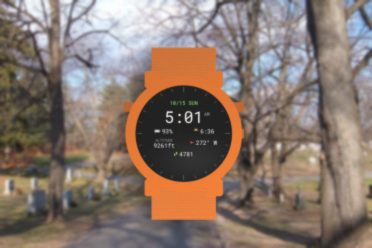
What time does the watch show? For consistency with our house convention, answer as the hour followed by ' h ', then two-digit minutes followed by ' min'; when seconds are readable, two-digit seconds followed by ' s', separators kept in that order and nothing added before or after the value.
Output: 5 h 01 min
